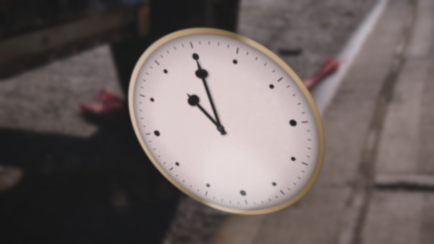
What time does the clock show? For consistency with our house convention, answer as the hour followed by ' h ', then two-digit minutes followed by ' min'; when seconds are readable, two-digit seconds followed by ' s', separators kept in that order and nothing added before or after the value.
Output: 11 h 00 min
